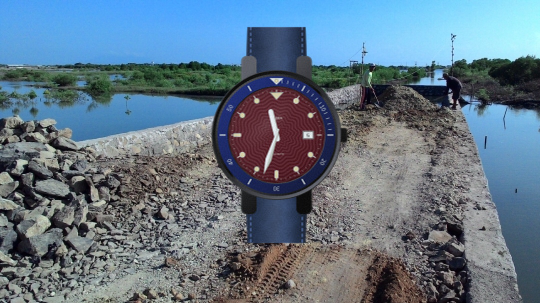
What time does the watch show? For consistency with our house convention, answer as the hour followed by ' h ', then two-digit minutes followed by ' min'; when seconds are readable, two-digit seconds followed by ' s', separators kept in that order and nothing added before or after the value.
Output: 11 h 33 min
